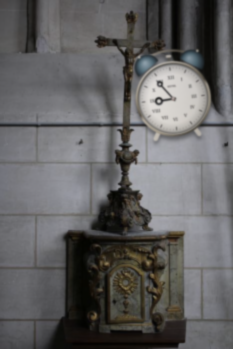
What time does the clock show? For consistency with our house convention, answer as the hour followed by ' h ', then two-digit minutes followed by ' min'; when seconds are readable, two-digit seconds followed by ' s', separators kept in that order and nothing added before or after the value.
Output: 8 h 54 min
